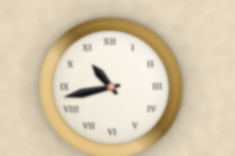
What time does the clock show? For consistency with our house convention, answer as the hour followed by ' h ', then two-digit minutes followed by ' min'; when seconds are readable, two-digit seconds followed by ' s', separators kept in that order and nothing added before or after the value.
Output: 10 h 43 min
